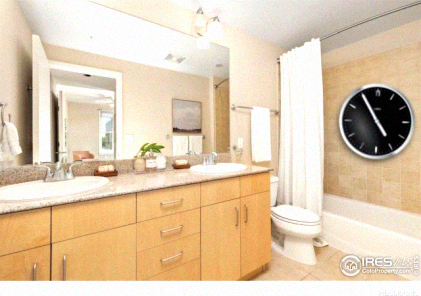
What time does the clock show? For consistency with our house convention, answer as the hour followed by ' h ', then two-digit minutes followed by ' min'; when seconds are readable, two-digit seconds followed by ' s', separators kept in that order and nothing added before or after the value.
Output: 4 h 55 min
